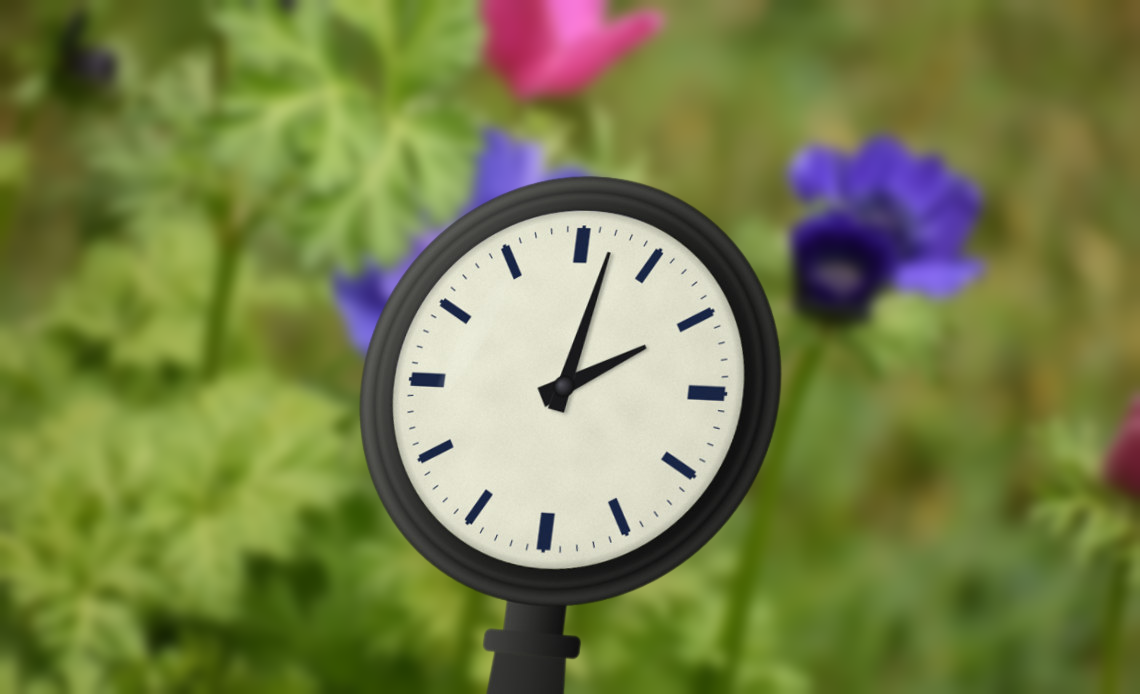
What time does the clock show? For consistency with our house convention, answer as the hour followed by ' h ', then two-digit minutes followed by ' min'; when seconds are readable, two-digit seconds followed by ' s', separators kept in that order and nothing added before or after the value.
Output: 2 h 02 min
